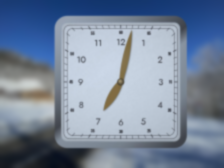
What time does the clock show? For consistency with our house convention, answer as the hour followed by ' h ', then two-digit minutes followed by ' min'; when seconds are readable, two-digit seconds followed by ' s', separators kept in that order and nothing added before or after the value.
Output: 7 h 02 min
